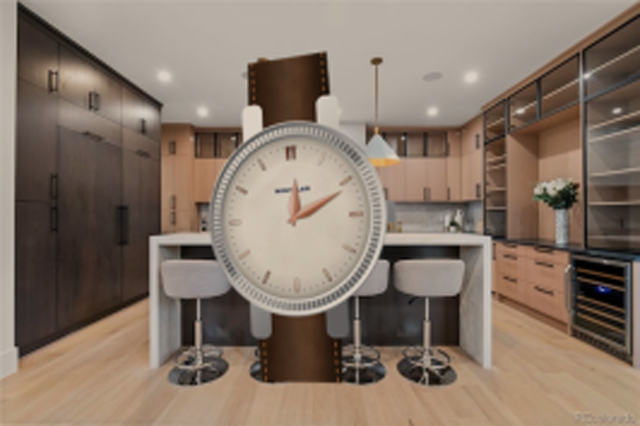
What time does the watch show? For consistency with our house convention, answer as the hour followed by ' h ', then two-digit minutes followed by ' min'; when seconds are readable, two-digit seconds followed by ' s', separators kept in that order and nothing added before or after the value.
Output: 12 h 11 min
